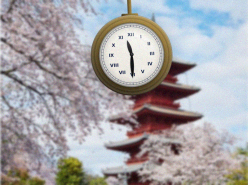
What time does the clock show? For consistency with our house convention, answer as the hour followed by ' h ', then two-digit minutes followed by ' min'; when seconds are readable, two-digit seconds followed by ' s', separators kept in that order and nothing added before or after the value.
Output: 11 h 30 min
